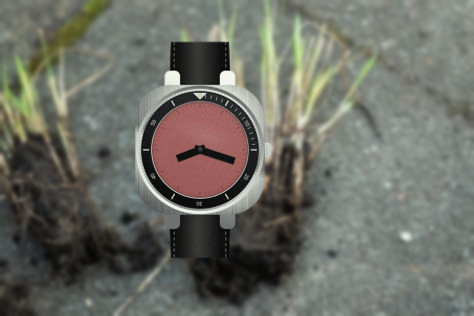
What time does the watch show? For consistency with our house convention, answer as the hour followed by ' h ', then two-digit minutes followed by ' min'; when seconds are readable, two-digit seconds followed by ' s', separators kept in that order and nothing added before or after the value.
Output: 8 h 18 min
